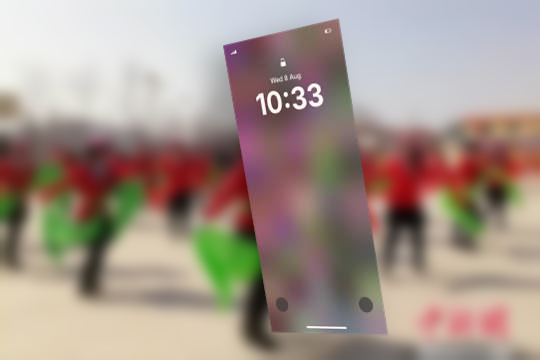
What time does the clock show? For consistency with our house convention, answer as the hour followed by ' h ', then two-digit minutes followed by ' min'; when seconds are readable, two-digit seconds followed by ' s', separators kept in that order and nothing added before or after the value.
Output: 10 h 33 min
